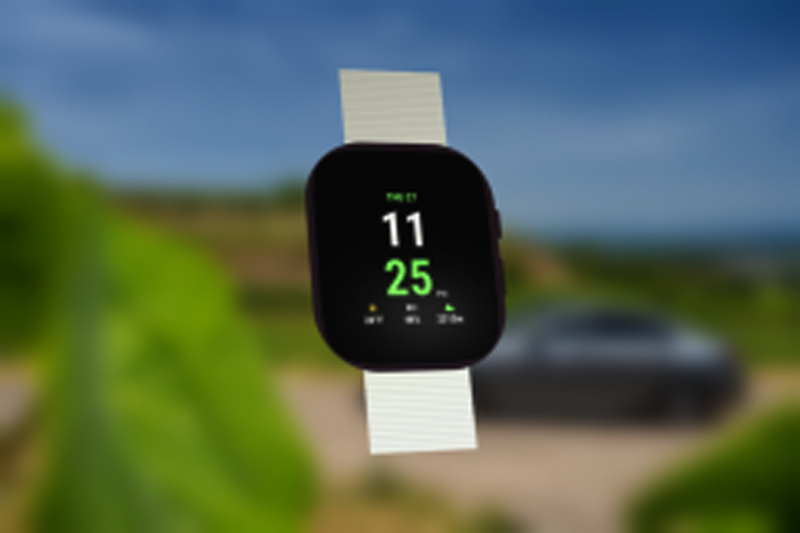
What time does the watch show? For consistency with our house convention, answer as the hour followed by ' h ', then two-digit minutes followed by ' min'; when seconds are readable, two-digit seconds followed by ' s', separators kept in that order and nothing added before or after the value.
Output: 11 h 25 min
